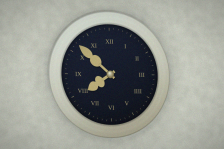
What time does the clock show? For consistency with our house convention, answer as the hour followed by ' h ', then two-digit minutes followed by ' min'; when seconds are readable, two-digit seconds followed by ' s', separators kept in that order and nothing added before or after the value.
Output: 7 h 52 min
